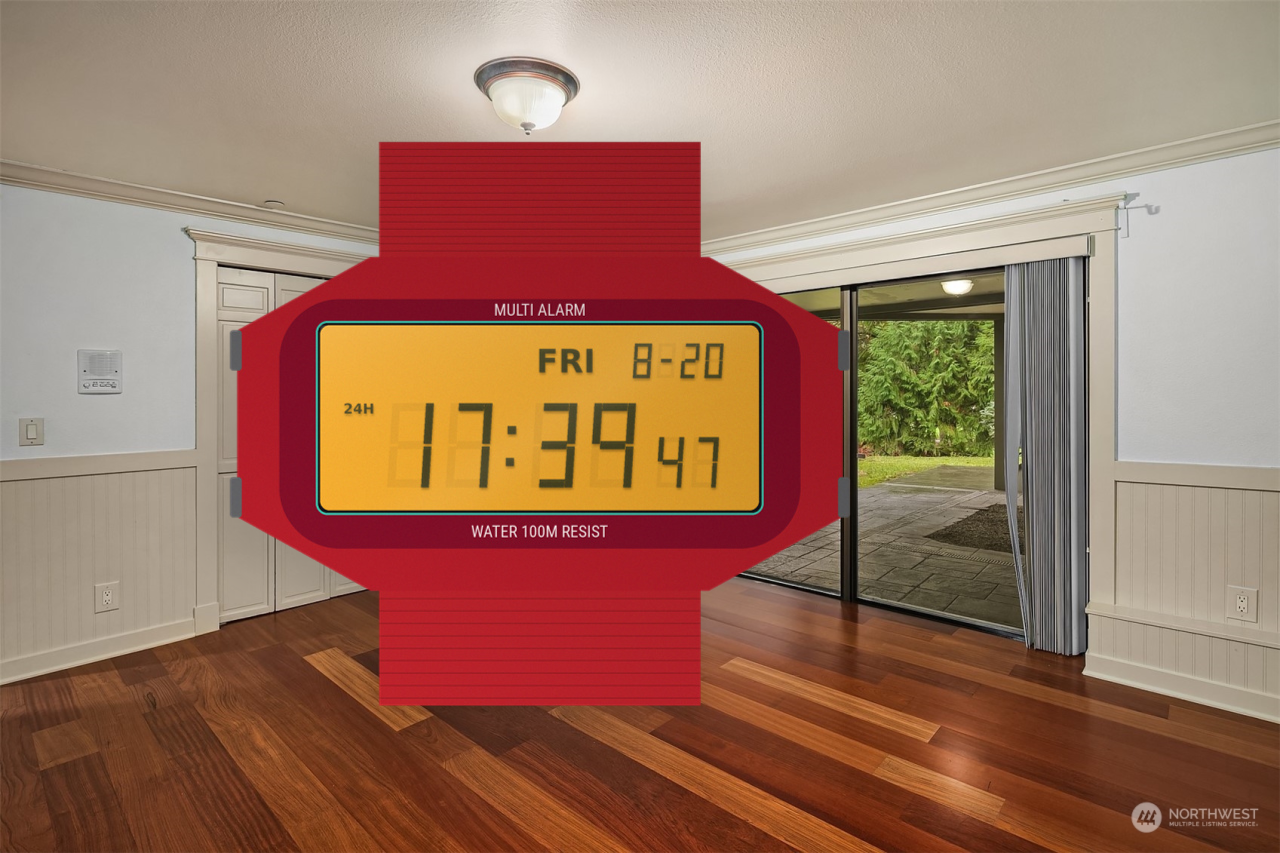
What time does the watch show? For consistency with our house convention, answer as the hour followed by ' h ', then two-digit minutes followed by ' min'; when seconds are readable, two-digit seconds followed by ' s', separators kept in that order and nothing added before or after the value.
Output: 17 h 39 min 47 s
